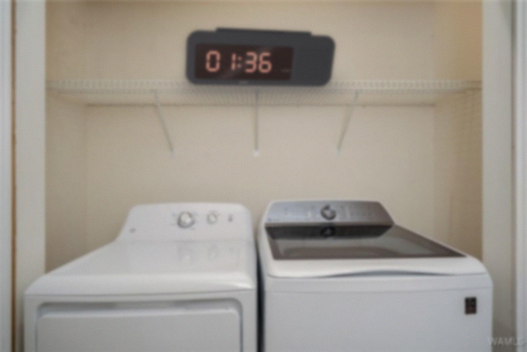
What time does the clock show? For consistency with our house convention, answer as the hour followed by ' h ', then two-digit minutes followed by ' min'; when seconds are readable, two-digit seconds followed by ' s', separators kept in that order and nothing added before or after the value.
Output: 1 h 36 min
